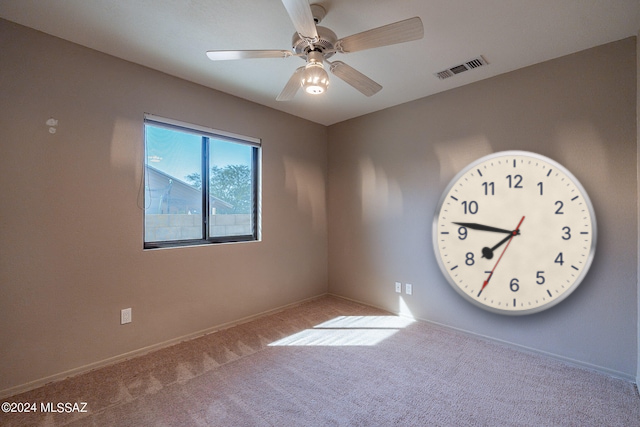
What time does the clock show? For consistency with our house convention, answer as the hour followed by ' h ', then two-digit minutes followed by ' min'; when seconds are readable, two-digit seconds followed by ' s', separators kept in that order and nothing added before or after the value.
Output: 7 h 46 min 35 s
